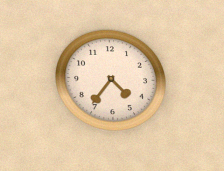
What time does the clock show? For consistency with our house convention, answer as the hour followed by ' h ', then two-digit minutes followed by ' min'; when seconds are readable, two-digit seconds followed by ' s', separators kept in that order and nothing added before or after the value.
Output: 4 h 36 min
